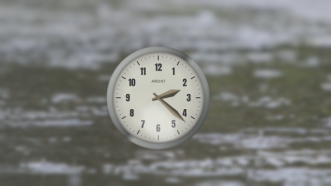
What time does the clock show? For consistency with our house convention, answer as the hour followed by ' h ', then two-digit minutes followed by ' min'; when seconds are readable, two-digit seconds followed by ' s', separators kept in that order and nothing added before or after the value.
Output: 2 h 22 min
